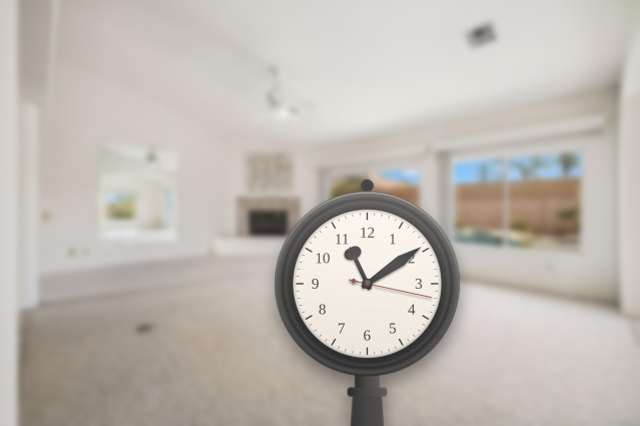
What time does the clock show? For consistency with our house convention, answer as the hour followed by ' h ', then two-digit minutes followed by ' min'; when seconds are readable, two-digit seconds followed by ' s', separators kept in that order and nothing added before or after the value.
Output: 11 h 09 min 17 s
